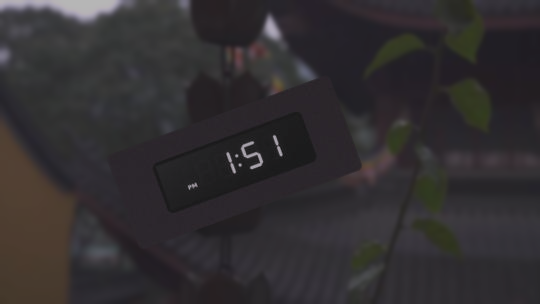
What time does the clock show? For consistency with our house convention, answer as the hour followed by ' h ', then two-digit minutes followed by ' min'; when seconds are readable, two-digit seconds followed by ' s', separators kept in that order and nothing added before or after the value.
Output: 1 h 51 min
